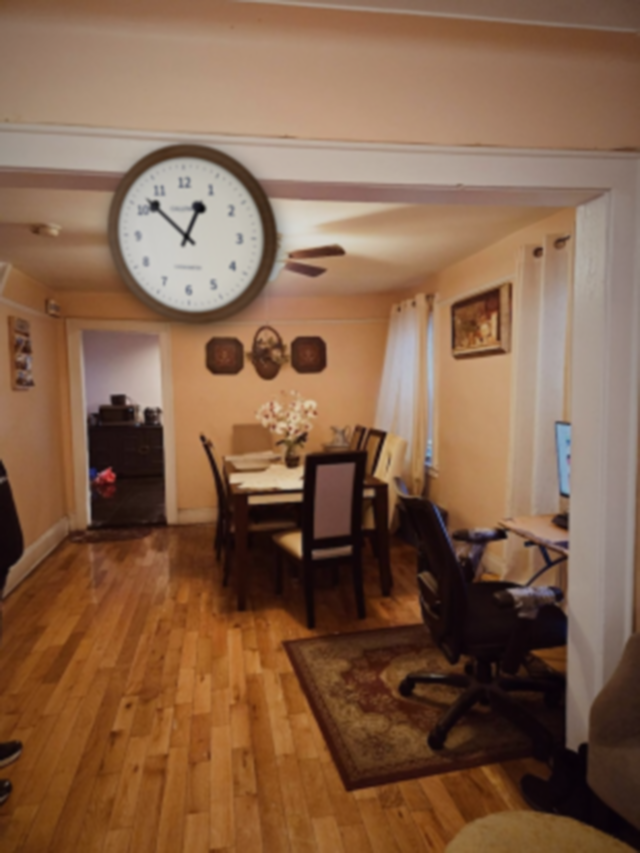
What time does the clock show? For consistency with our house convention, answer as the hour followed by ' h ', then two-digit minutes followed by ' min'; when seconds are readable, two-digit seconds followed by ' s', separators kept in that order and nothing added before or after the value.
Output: 12 h 52 min
